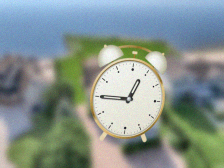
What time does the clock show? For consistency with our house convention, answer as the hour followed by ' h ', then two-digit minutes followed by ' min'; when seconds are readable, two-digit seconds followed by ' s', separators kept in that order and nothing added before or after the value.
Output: 12 h 45 min
